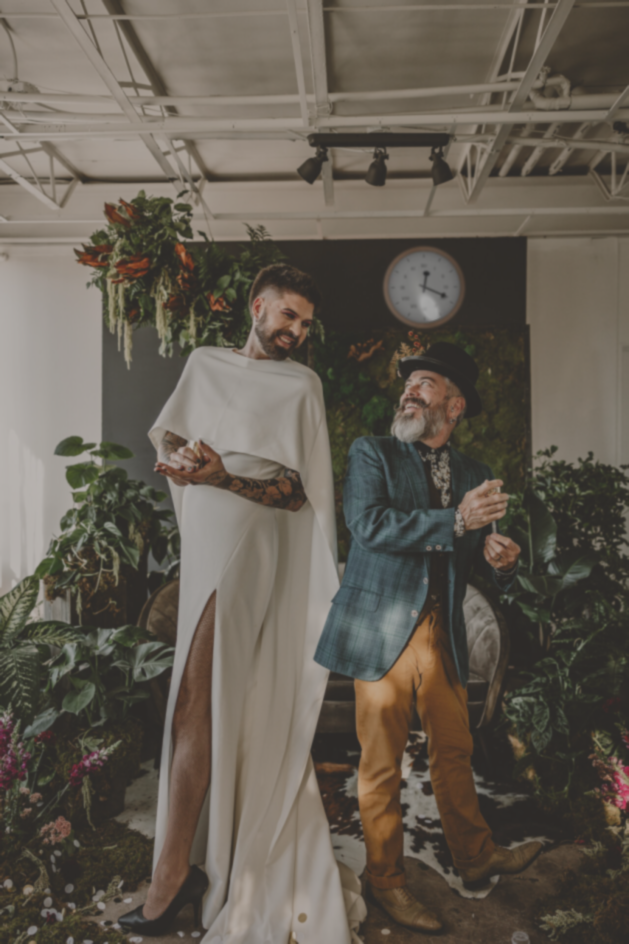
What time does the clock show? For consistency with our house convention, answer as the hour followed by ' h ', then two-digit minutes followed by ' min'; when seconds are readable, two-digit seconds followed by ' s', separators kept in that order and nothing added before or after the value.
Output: 12 h 19 min
